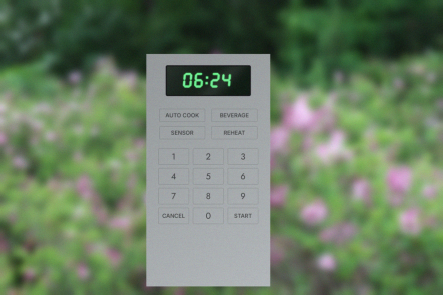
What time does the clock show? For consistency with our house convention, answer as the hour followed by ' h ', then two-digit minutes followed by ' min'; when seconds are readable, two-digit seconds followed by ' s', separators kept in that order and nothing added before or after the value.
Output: 6 h 24 min
